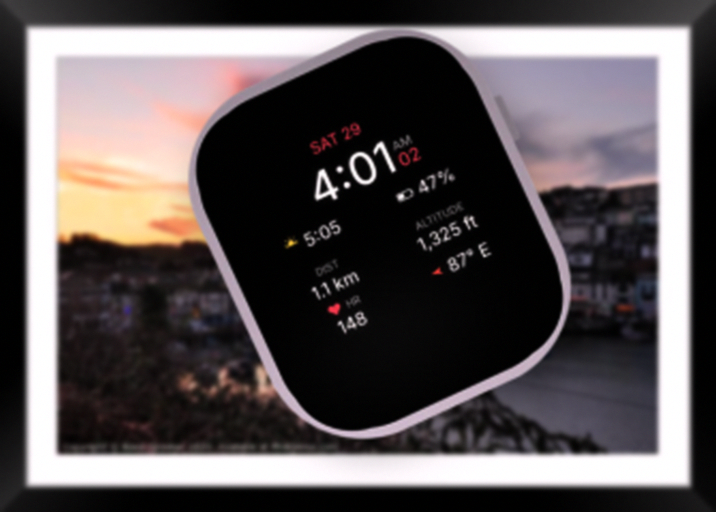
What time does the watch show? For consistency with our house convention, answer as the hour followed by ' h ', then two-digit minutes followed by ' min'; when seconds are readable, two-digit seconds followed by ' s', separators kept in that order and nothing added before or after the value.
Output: 4 h 01 min 02 s
